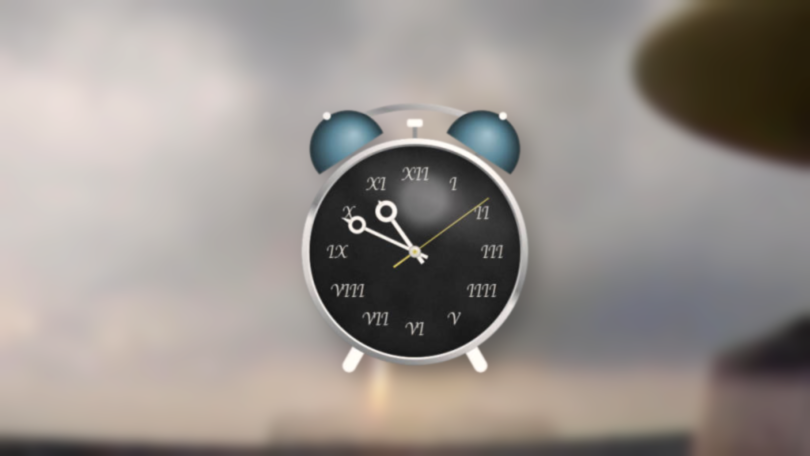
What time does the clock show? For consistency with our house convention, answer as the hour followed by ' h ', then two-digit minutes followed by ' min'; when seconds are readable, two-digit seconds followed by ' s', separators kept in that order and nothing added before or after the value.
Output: 10 h 49 min 09 s
